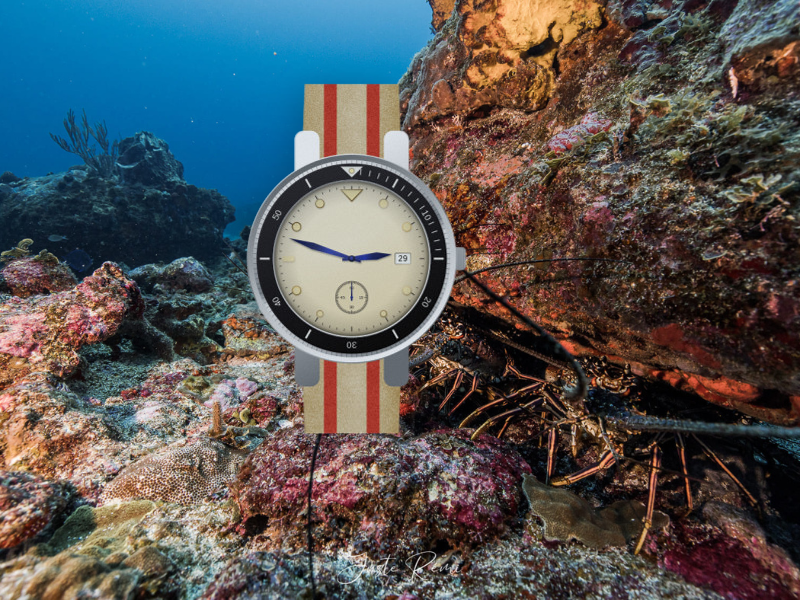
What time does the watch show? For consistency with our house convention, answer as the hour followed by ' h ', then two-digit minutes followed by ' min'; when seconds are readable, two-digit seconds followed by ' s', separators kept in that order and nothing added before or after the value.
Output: 2 h 48 min
